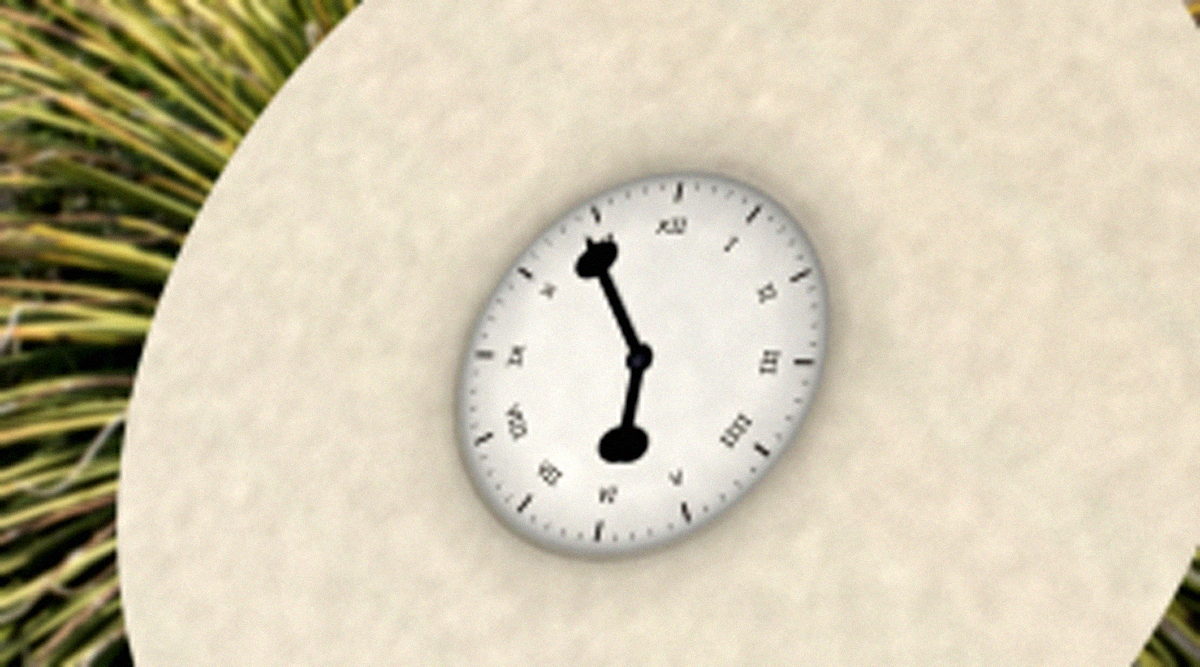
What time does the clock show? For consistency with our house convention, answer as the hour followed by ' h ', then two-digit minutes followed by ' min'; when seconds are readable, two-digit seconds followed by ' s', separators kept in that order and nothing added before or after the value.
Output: 5 h 54 min
